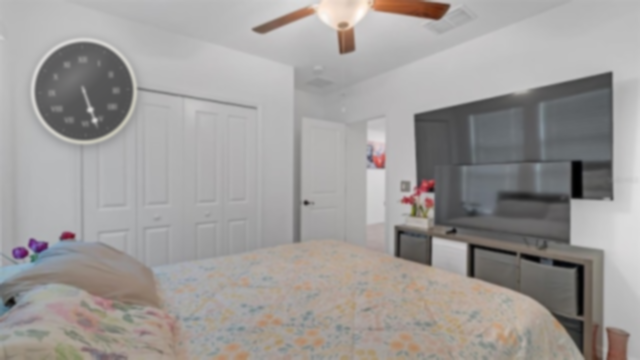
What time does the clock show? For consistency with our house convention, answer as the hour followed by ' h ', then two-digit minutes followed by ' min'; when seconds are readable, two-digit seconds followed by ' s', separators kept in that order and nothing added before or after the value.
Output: 5 h 27 min
